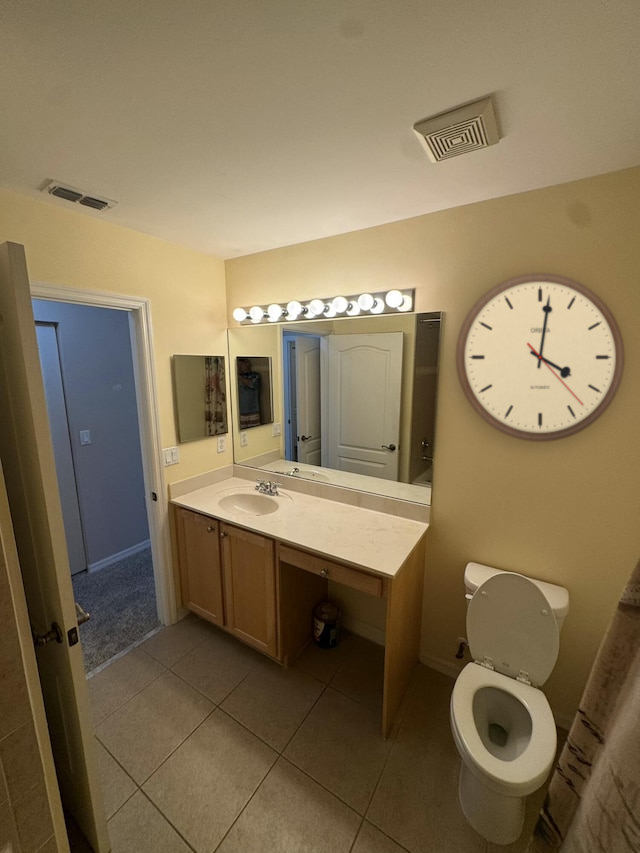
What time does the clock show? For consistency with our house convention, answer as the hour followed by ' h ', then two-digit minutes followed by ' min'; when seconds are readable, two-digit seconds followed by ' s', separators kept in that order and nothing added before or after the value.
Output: 4 h 01 min 23 s
